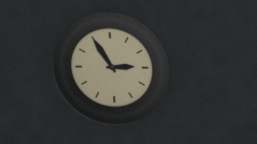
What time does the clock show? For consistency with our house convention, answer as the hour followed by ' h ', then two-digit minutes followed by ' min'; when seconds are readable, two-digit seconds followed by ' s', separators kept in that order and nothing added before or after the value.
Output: 2 h 55 min
